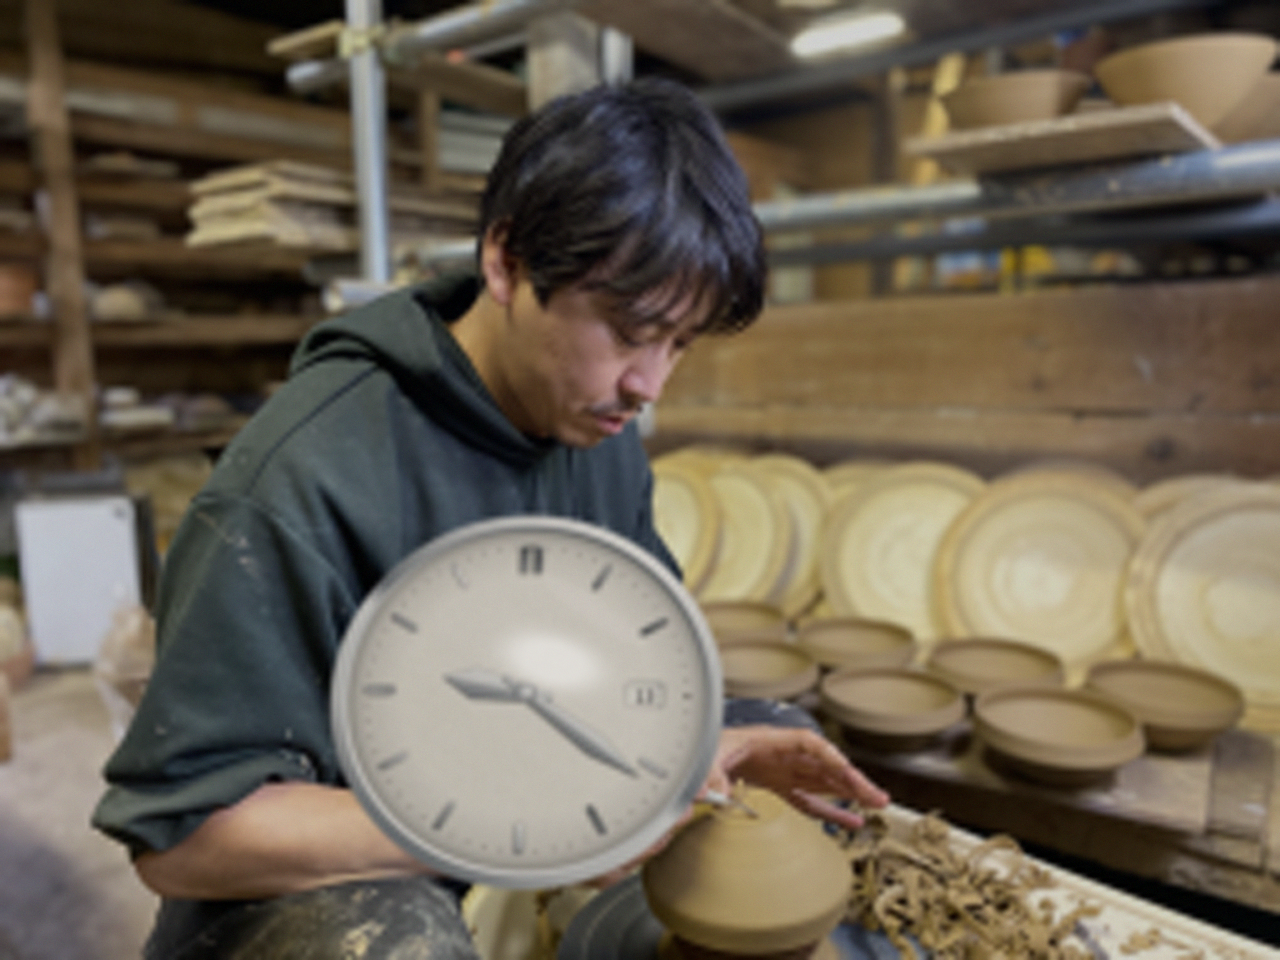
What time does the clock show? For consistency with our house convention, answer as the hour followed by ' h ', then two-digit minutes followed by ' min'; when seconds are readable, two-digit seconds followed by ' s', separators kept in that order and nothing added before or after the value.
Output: 9 h 21 min
